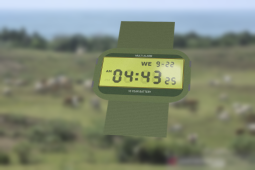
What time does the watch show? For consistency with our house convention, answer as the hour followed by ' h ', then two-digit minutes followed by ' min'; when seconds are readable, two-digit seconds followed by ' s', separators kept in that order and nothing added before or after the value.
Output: 4 h 43 min 25 s
